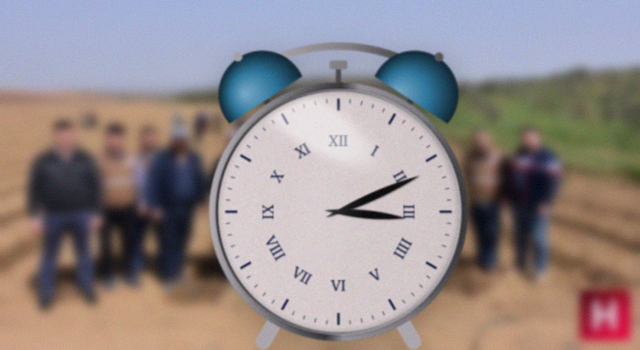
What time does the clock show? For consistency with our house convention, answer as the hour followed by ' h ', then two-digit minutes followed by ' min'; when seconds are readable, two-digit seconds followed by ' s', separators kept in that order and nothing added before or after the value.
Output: 3 h 11 min
